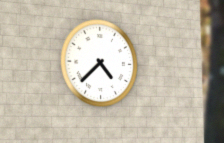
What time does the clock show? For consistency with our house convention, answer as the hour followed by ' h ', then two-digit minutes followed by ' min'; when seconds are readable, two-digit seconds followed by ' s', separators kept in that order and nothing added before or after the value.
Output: 4 h 38 min
